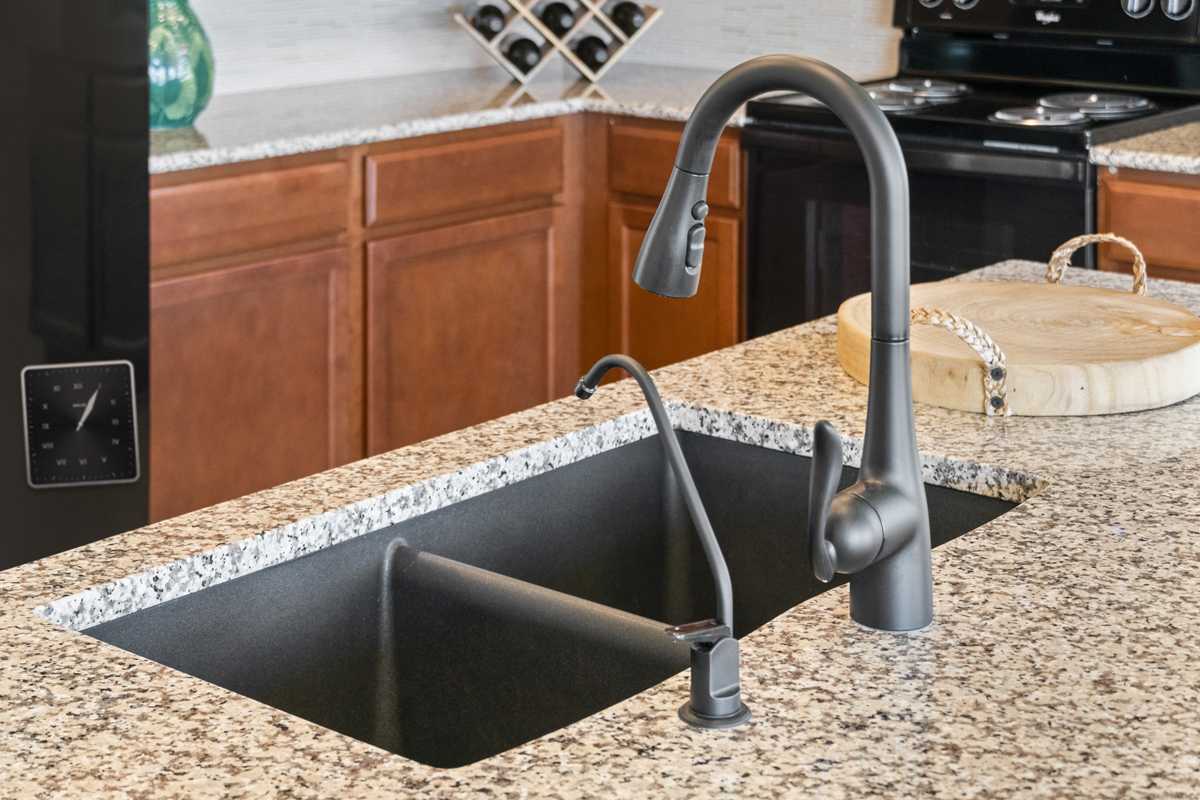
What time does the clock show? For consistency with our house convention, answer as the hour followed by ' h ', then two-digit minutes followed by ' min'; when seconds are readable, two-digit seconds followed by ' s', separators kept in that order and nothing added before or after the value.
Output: 1 h 05 min
